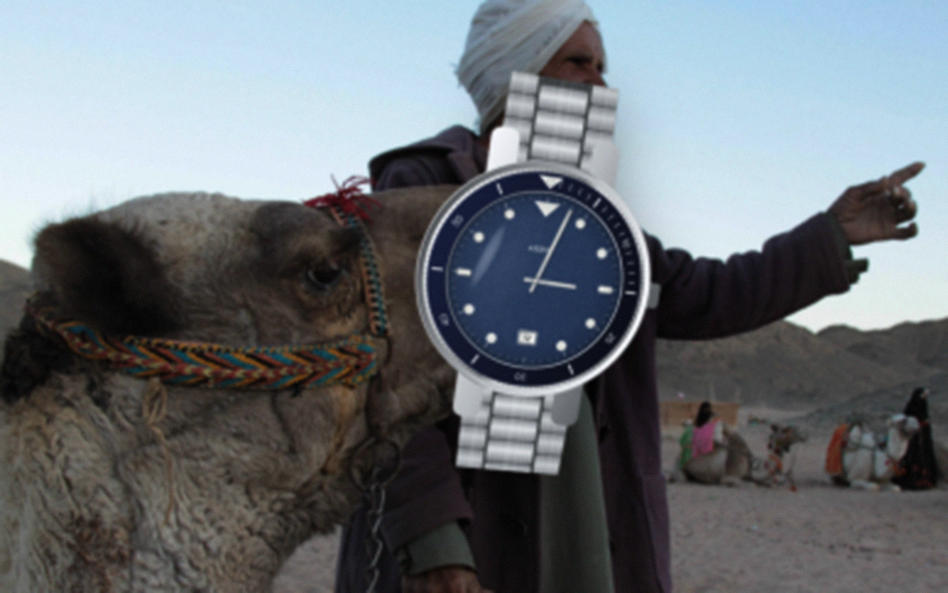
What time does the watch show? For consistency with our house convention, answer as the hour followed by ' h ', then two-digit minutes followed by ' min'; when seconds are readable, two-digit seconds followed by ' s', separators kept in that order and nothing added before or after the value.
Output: 3 h 03 min
